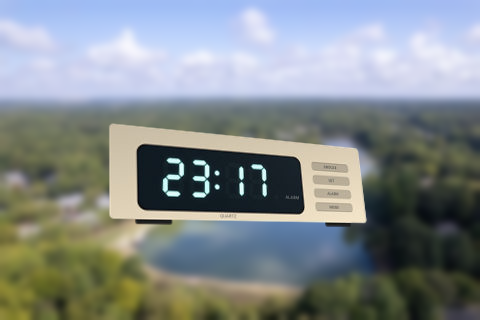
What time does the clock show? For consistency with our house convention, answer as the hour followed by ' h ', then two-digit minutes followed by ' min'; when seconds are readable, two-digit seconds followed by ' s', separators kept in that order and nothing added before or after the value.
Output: 23 h 17 min
